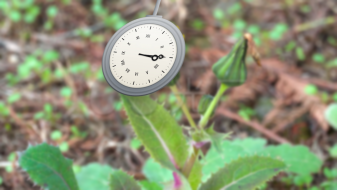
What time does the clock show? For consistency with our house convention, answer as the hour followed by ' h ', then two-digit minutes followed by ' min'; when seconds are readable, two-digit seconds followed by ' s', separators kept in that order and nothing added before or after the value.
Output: 3 h 15 min
